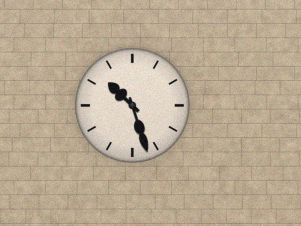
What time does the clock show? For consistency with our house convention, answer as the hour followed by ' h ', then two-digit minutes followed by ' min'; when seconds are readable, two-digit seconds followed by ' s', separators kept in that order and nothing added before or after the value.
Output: 10 h 27 min
